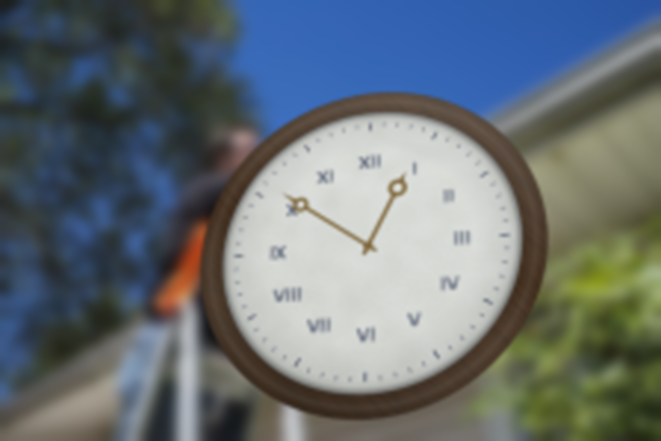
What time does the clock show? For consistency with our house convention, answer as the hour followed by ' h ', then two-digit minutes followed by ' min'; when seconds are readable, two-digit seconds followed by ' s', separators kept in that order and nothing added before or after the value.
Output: 12 h 51 min
